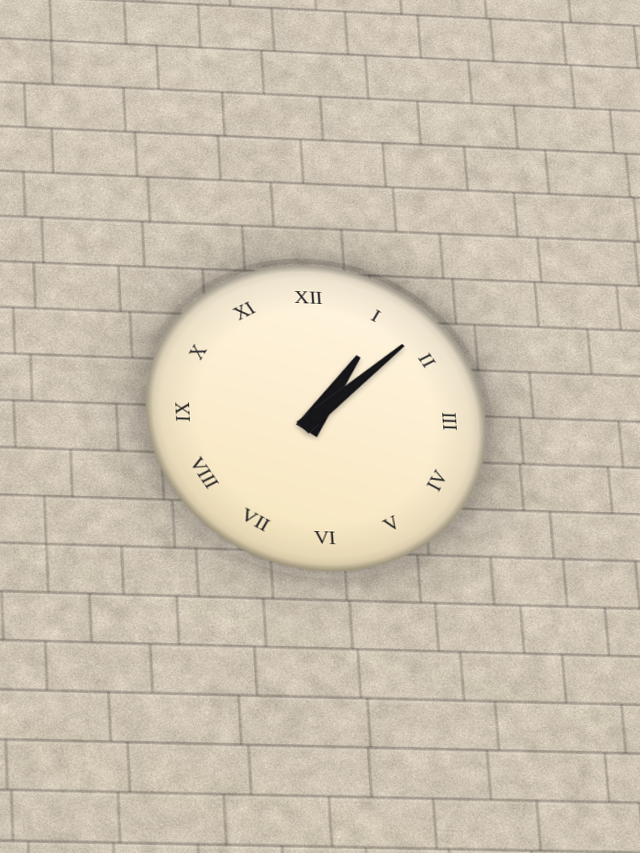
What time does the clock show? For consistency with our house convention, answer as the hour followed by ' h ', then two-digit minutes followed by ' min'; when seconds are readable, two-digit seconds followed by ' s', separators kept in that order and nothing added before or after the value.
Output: 1 h 08 min
